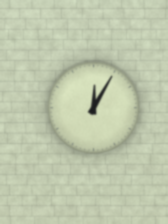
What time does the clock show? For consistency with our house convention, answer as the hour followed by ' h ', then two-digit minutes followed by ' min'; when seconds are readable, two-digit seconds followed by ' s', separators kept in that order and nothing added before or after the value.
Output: 12 h 05 min
